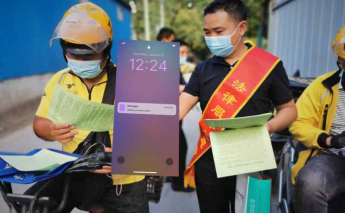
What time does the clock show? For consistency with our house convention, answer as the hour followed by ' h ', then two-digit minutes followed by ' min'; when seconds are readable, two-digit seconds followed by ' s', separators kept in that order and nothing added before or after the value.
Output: 12 h 24 min
